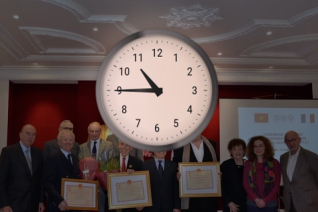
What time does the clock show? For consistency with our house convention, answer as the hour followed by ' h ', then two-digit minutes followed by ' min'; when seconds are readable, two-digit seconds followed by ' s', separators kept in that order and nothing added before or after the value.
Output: 10 h 45 min
